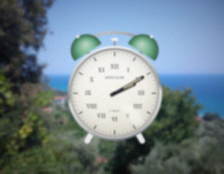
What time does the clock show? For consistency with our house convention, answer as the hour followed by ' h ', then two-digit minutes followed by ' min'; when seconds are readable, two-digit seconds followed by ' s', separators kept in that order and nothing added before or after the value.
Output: 2 h 10 min
